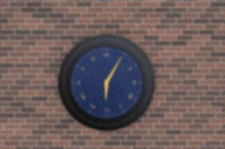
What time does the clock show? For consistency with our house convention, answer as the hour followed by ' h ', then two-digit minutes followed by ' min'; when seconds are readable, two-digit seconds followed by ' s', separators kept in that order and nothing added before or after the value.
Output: 6 h 05 min
